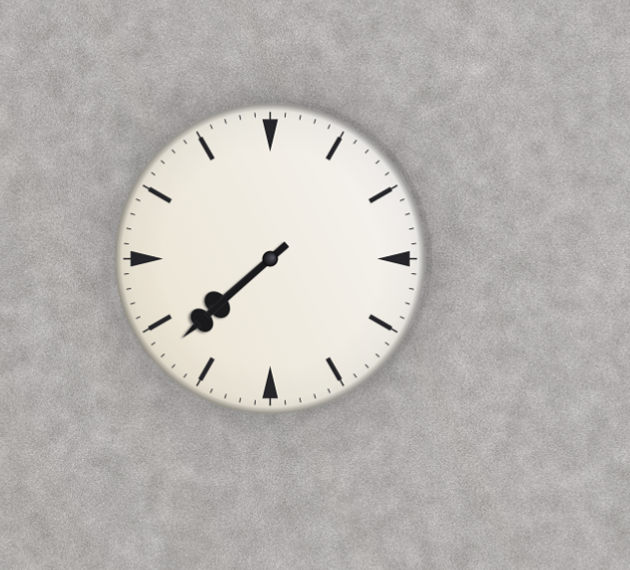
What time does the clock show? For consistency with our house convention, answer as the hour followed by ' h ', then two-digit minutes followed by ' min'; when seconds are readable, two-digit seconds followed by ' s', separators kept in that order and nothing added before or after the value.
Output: 7 h 38 min
